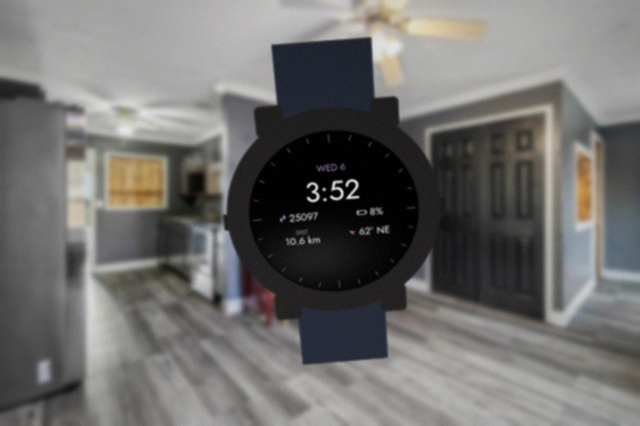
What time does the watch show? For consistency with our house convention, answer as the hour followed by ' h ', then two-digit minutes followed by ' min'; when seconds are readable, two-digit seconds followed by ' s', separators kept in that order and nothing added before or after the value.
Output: 3 h 52 min
